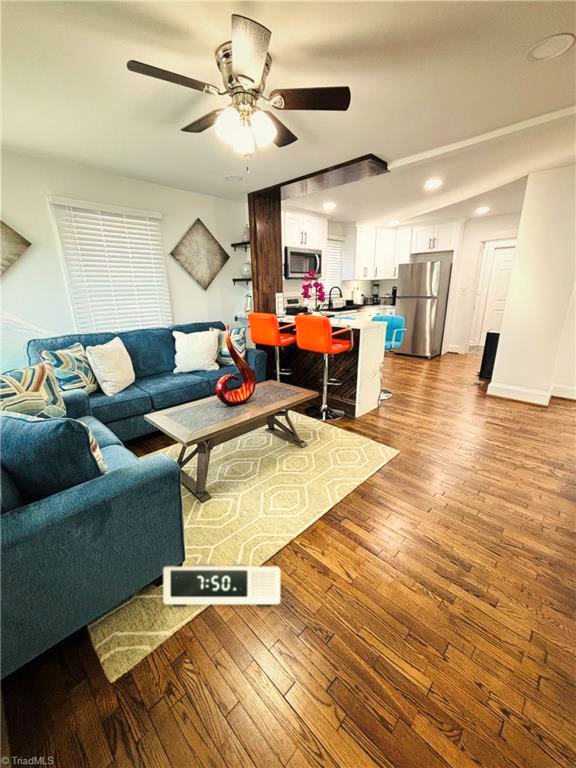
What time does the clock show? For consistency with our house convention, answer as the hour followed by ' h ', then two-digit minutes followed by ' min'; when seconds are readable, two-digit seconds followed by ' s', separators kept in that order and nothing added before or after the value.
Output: 7 h 50 min
